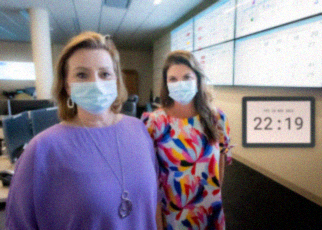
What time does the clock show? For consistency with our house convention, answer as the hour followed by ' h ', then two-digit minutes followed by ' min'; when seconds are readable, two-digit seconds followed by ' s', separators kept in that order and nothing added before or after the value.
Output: 22 h 19 min
